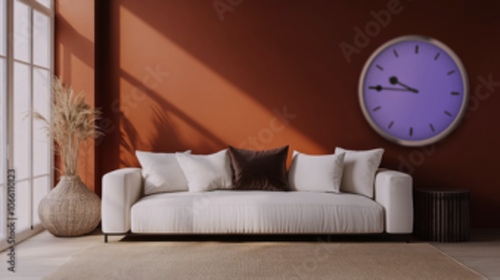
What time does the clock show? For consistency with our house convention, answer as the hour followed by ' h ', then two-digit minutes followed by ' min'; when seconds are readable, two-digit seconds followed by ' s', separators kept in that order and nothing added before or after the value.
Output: 9 h 45 min
